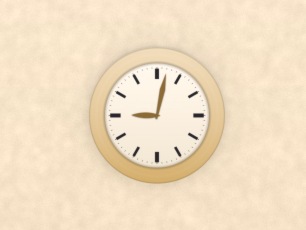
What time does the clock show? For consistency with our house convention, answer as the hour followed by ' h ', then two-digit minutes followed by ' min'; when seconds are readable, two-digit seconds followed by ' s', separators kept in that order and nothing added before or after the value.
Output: 9 h 02 min
